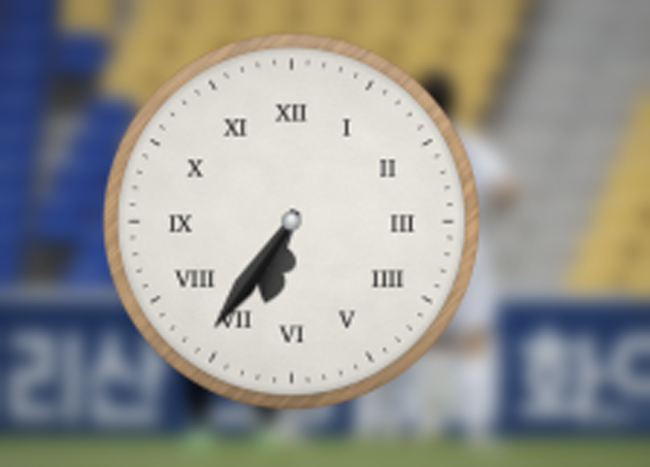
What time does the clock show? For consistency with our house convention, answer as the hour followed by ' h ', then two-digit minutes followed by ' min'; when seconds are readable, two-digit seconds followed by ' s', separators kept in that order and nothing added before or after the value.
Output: 6 h 36 min
